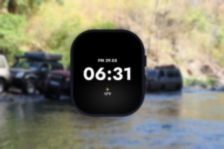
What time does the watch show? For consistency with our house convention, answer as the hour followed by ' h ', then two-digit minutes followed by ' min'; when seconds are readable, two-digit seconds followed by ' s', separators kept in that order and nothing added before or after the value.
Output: 6 h 31 min
